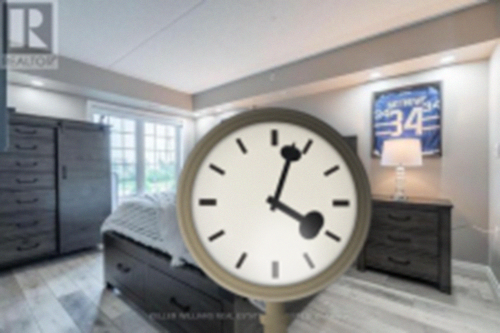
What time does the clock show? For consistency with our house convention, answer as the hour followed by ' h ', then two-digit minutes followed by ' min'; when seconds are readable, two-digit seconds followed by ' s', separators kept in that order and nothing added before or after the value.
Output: 4 h 03 min
